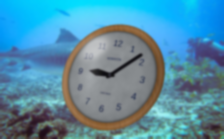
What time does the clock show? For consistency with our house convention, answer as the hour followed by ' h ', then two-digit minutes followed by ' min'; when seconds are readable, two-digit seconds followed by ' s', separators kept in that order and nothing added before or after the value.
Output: 9 h 08 min
